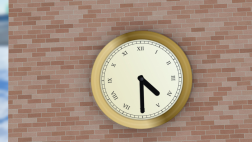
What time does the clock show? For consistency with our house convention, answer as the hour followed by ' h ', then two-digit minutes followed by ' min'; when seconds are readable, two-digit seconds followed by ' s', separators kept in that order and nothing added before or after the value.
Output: 4 h 30 min
